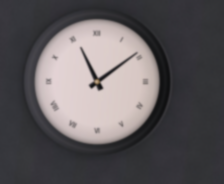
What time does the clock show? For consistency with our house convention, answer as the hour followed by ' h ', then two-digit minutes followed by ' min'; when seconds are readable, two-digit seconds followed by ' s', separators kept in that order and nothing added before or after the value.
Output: 11 h 09 min
